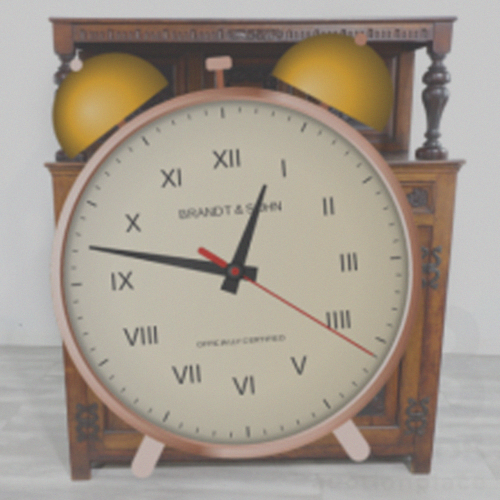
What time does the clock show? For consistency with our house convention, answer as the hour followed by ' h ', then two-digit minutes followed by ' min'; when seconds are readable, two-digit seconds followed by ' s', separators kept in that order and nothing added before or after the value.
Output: 12 h 47 min 21 s
